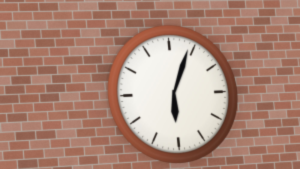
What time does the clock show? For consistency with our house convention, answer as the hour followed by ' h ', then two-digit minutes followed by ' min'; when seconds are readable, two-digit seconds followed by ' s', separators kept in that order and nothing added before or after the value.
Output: 6 h 04 min
